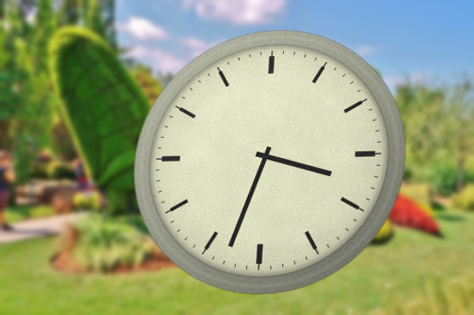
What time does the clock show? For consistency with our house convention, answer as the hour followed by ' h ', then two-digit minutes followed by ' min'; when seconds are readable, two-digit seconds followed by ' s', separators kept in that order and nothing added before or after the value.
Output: 3 h 33 min
